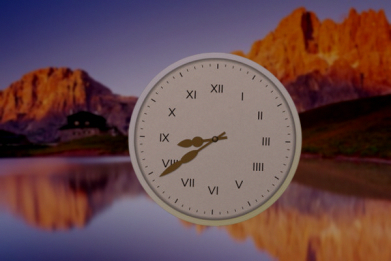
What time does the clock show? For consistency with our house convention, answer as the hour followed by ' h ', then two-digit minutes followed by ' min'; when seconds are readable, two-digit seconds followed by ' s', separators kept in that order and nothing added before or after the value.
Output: 8 h 39 min
